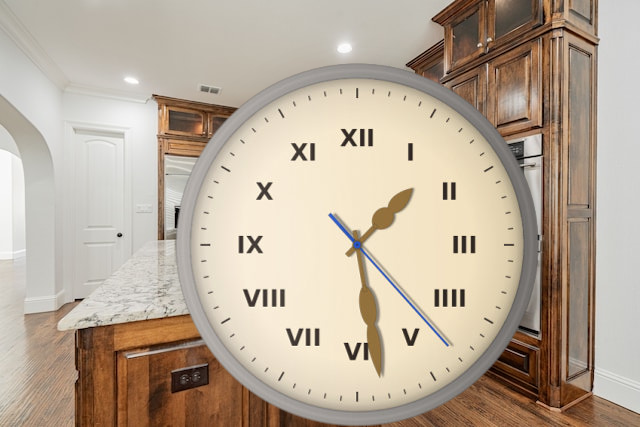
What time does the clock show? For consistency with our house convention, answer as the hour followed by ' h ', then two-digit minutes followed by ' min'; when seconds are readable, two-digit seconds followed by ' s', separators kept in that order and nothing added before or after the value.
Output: 1 h 28 min 23 s
